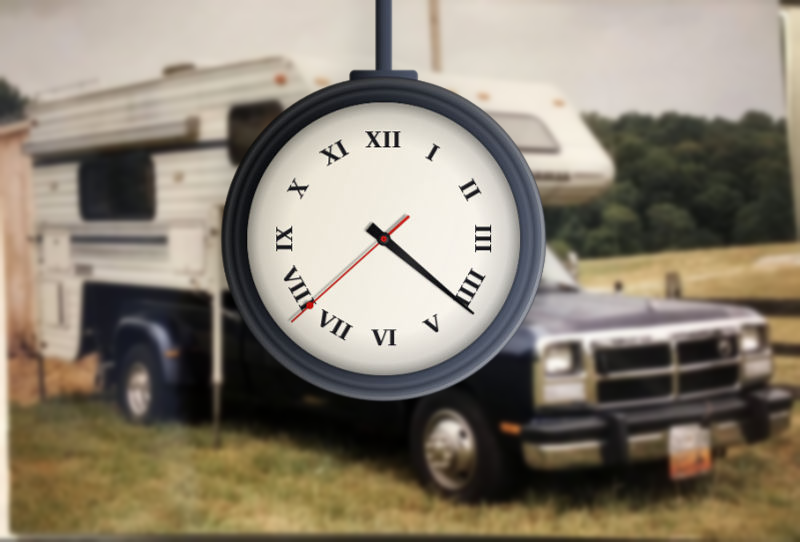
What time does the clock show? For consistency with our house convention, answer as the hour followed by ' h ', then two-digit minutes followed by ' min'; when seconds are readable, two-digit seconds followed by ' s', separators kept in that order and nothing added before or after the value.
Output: 4 h 21 min 38 s
